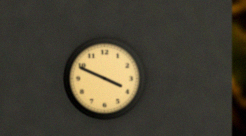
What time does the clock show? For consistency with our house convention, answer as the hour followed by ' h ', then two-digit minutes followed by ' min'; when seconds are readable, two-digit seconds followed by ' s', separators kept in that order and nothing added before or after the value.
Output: 3 h 49 min
